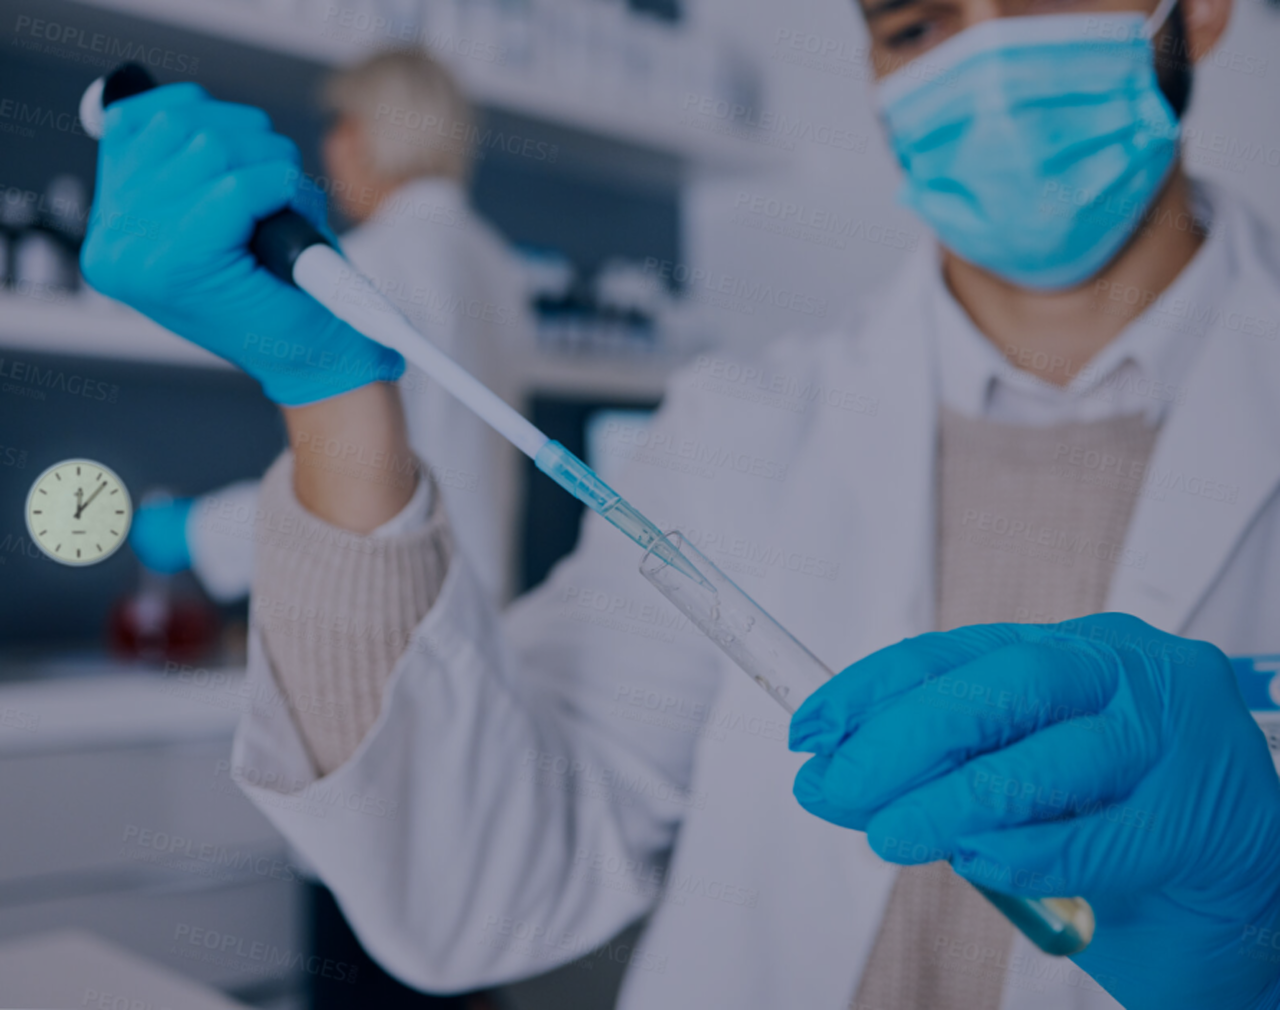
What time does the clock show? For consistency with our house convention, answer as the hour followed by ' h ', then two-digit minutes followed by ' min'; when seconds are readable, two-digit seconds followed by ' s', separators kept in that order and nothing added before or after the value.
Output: 12 h 07 min
